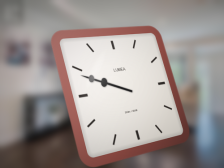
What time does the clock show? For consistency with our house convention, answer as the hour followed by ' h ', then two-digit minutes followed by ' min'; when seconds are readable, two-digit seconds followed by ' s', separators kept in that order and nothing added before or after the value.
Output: 9 h 49 min
